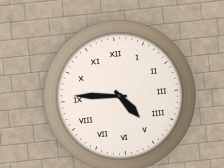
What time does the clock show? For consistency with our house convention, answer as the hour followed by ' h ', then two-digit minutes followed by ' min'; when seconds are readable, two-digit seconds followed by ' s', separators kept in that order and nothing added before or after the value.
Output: 4 h 46 min
